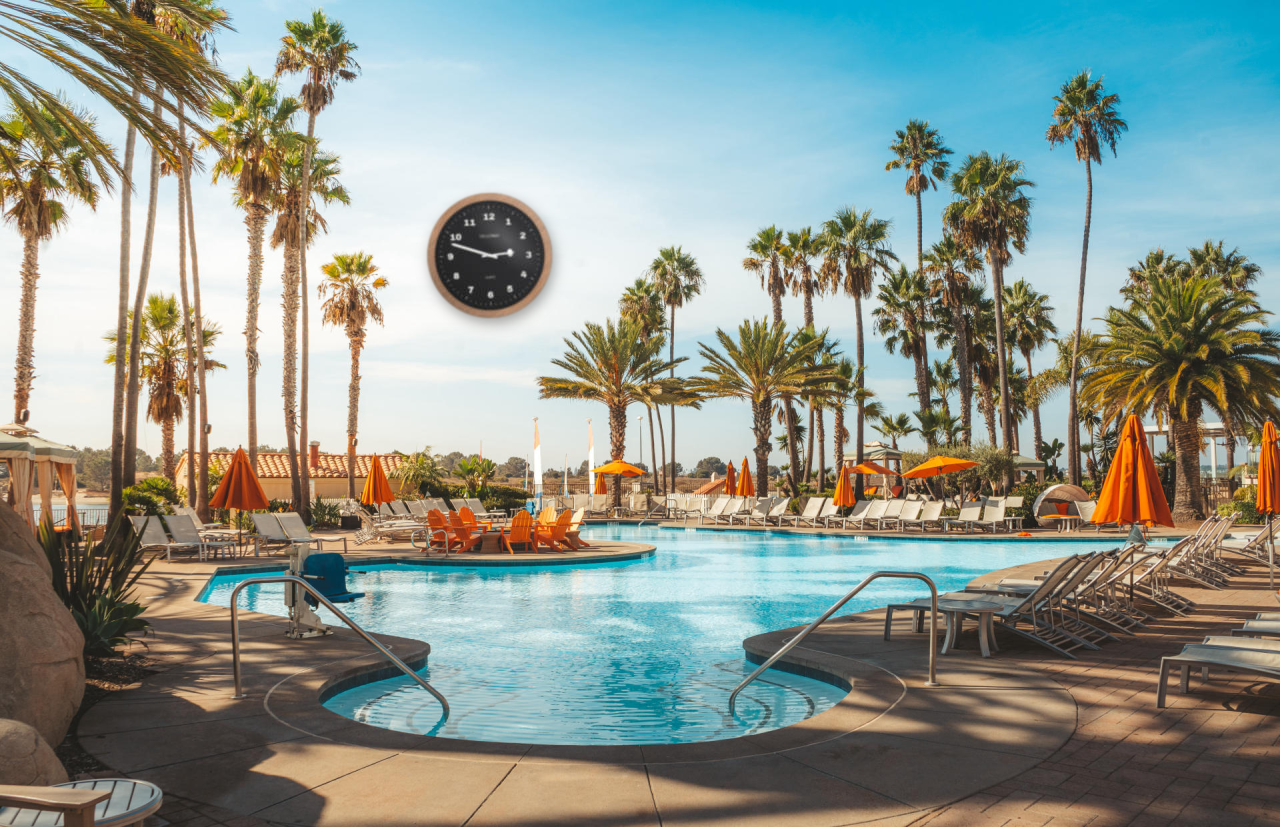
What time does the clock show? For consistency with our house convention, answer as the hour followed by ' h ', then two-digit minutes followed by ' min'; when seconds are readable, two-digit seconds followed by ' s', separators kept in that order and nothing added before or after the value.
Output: 2 h 48 min
